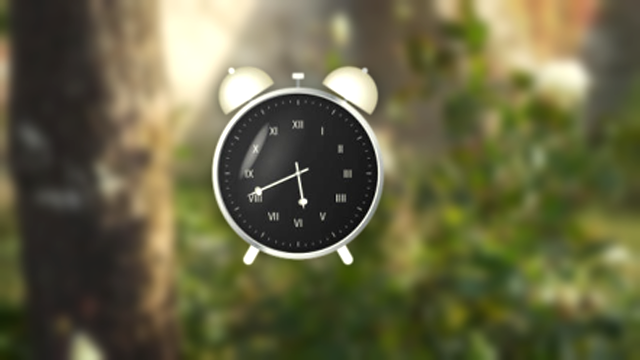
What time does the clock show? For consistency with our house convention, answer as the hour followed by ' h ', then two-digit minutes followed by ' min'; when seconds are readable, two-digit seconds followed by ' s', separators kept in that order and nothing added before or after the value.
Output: 5 h 41 min
